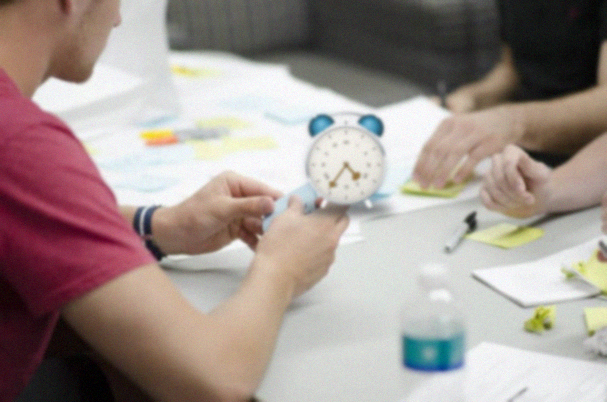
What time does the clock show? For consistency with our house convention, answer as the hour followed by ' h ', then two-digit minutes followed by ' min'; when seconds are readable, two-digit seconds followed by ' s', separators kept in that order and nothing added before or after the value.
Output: 4 h 36 min
